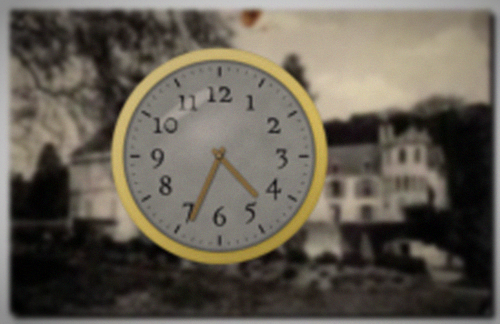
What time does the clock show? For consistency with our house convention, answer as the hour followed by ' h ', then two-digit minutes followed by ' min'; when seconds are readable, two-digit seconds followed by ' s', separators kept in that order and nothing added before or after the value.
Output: 4 h 34 min
